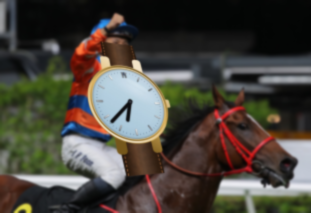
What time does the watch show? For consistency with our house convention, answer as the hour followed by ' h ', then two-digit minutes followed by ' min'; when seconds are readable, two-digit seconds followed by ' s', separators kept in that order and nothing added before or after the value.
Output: 6 h 38 min
